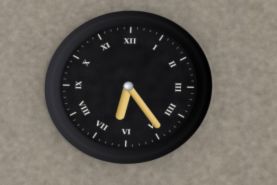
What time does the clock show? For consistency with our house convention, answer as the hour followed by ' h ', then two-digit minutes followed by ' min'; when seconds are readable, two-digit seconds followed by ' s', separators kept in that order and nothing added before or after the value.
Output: 6 h 24 min
